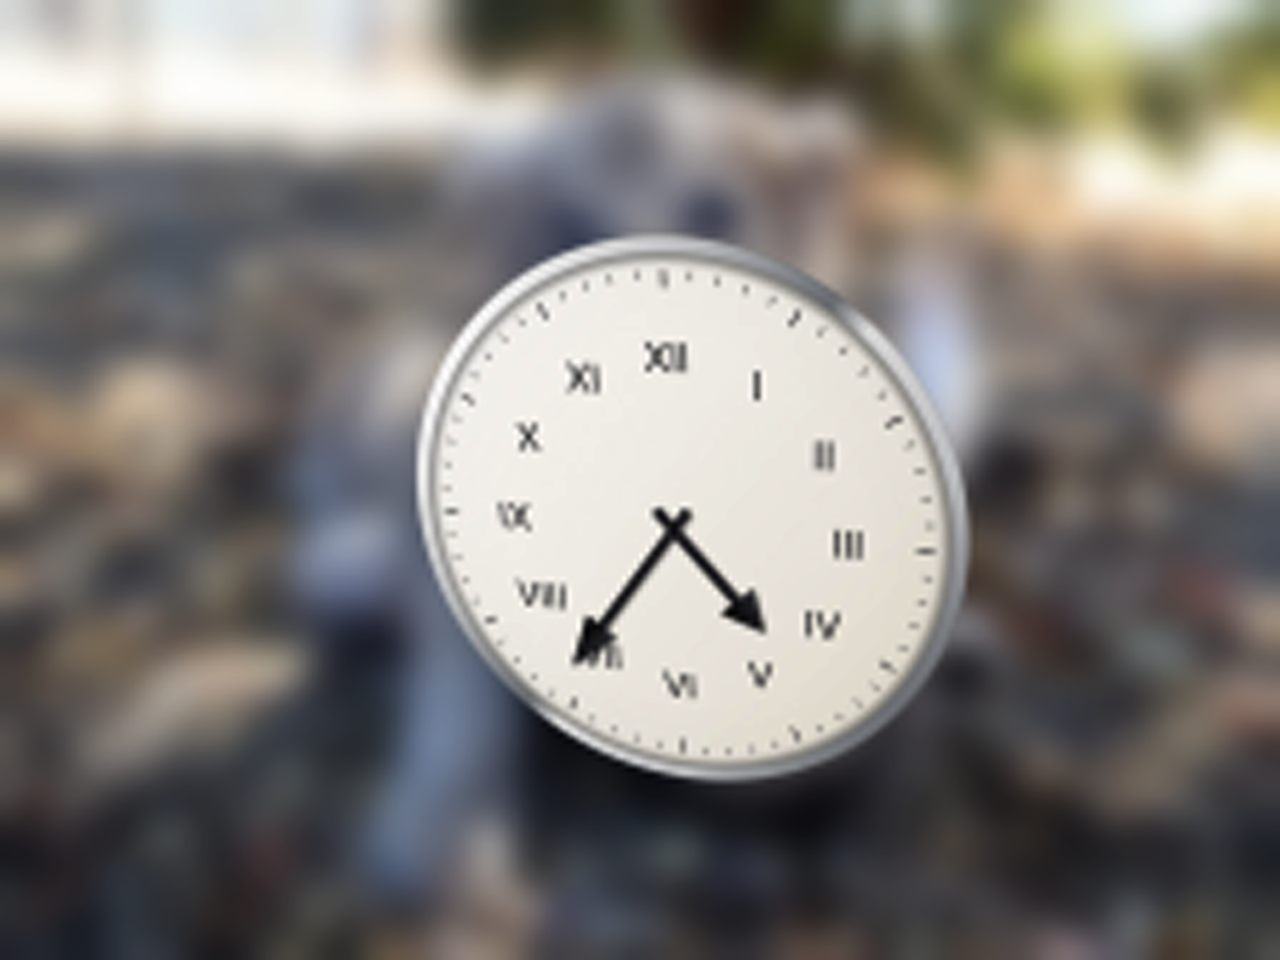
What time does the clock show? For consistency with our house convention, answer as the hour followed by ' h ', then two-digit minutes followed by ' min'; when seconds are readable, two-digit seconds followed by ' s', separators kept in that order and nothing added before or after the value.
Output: 4 h 36 min
